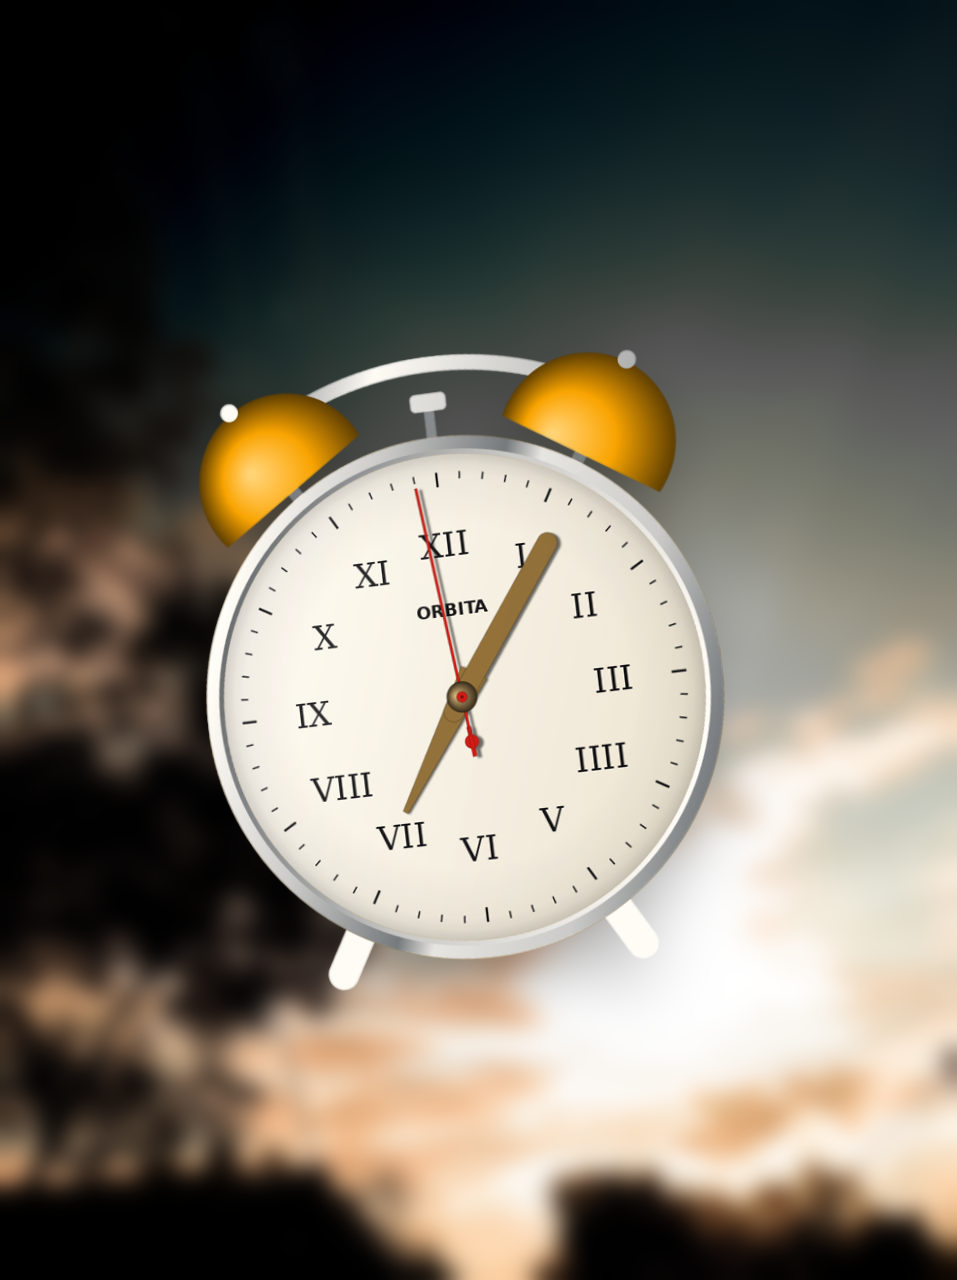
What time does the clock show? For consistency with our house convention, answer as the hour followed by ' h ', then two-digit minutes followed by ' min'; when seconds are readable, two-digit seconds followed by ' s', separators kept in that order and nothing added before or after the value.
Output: 7 h 05 min 59 s
